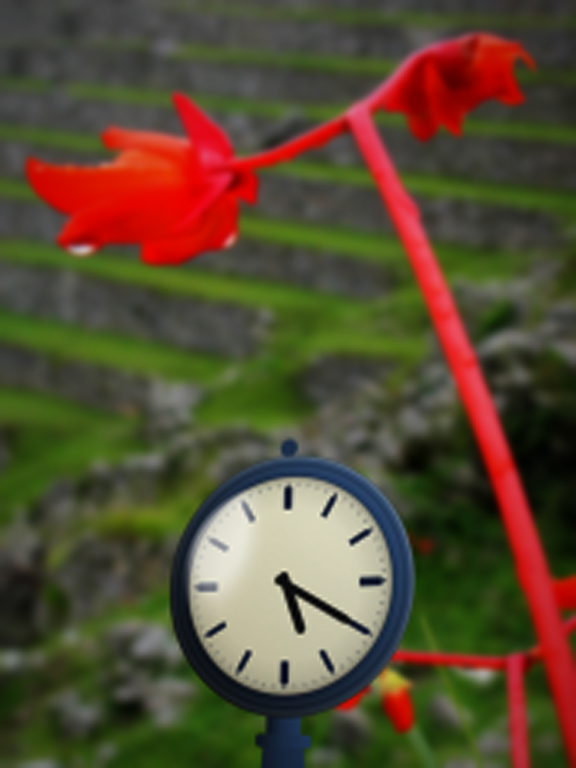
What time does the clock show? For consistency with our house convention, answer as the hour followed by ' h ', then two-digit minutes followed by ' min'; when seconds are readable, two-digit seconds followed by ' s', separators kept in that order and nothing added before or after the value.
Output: 5 h 20 min
